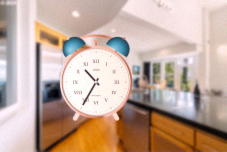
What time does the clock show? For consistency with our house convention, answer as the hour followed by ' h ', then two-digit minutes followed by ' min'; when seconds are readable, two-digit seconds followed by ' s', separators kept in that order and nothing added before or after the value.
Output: 10 h 35 min
